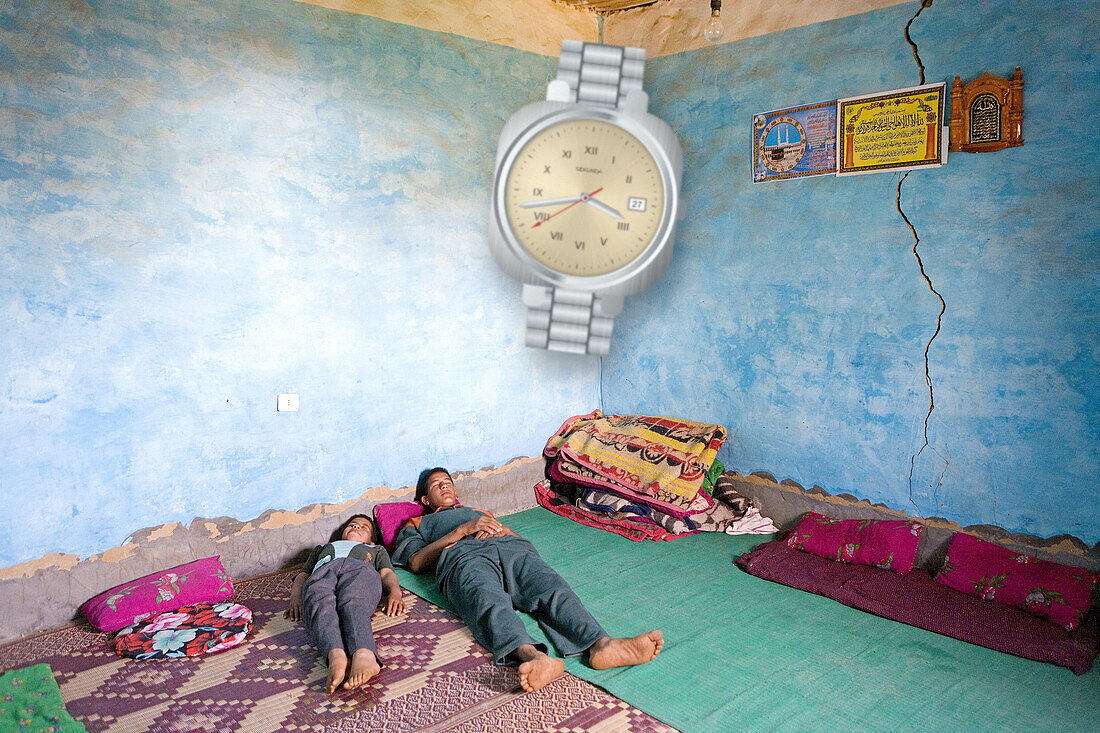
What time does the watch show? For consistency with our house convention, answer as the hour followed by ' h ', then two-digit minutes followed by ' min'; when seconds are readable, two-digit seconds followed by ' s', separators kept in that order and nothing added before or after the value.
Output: 3 h 42 min 39 s
